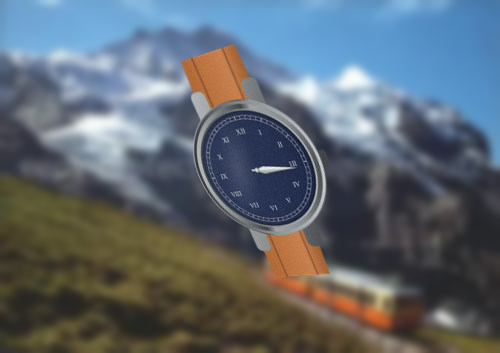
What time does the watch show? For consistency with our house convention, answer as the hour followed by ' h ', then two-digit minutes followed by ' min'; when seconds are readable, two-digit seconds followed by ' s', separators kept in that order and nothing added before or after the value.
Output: 3 h 16 min
